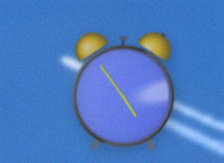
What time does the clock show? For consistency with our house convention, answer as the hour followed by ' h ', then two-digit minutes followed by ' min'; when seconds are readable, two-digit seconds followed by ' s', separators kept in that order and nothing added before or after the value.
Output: 4 h 54 min
